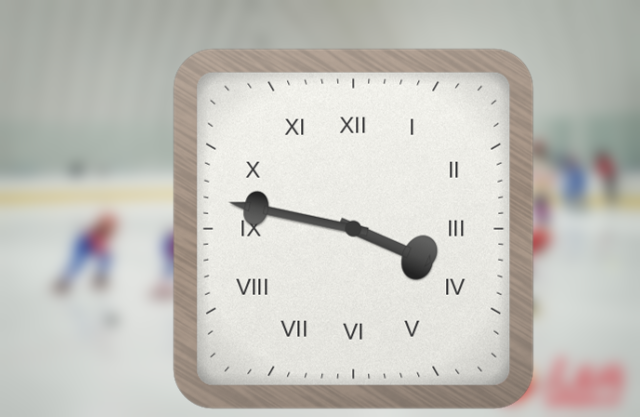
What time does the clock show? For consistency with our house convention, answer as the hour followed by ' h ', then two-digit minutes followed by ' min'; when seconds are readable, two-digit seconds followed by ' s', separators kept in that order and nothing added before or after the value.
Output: 3 h 47 min
